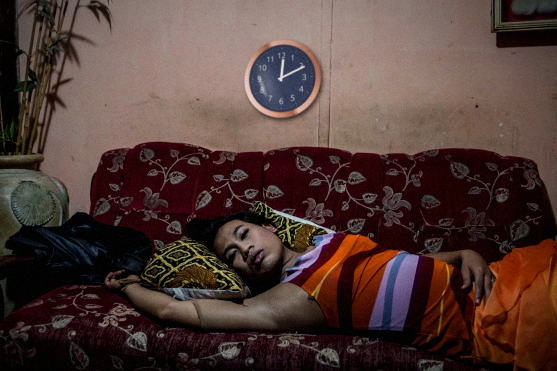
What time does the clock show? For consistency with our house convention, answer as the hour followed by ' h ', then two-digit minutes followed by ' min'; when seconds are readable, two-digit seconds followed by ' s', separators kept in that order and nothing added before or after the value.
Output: 12 h 11 min
